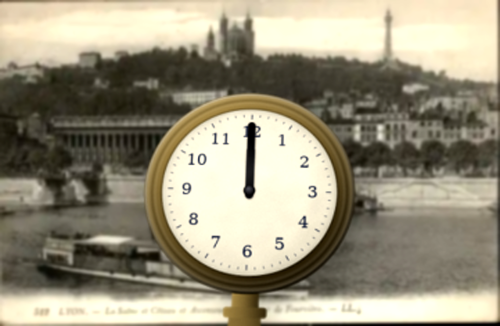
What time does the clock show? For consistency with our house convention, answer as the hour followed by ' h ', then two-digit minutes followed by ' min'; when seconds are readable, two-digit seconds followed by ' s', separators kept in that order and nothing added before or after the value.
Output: 12 h 00 min
